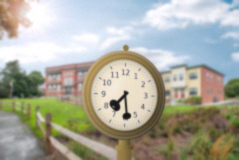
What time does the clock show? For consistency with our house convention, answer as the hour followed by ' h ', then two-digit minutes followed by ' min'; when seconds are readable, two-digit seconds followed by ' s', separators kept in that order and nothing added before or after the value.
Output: 7 h 29 min
